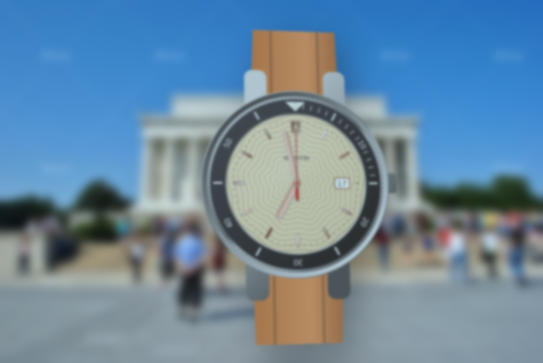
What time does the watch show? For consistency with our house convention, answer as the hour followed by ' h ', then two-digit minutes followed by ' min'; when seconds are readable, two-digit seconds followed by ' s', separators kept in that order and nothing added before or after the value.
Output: 6 h 58 min 00 s
